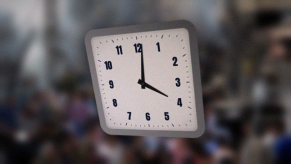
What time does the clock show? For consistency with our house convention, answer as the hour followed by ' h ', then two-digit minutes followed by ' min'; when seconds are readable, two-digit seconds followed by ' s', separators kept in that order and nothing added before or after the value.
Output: 4 h 01 min
